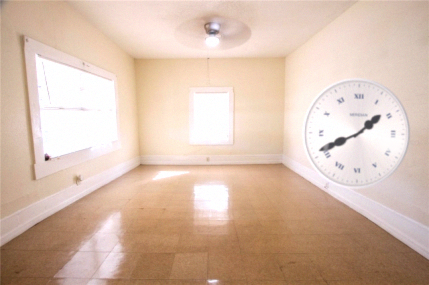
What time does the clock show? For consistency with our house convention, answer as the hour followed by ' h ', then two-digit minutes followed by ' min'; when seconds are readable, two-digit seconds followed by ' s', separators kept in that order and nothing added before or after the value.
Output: 1 h 41 min
